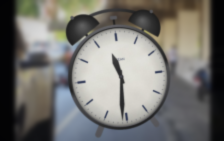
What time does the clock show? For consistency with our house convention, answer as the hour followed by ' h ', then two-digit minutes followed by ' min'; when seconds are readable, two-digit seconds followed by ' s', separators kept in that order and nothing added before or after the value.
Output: 11 h 31 min
